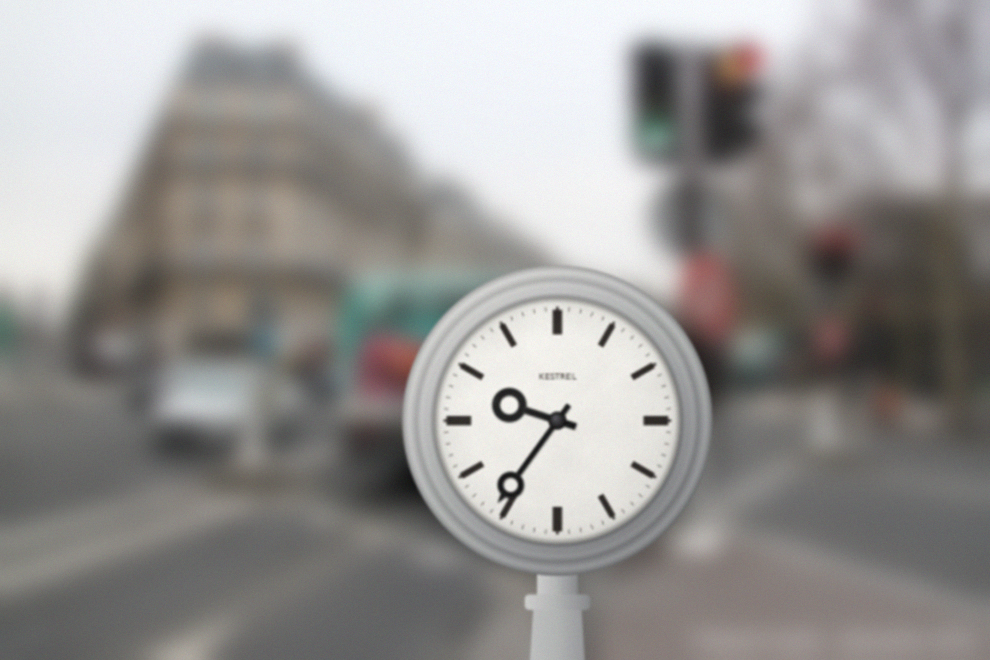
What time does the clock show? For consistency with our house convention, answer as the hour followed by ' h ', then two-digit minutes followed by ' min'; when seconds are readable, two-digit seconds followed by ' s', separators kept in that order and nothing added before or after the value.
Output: 9 h 36 min
